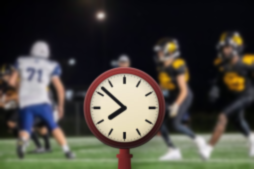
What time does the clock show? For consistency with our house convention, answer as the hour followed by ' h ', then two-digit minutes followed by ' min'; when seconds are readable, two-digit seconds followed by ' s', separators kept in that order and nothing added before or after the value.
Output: 7 h 52 min
